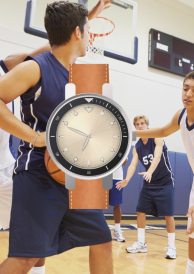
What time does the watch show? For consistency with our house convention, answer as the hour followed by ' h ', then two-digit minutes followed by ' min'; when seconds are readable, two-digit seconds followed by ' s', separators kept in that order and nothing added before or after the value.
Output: 6 h 49 min
